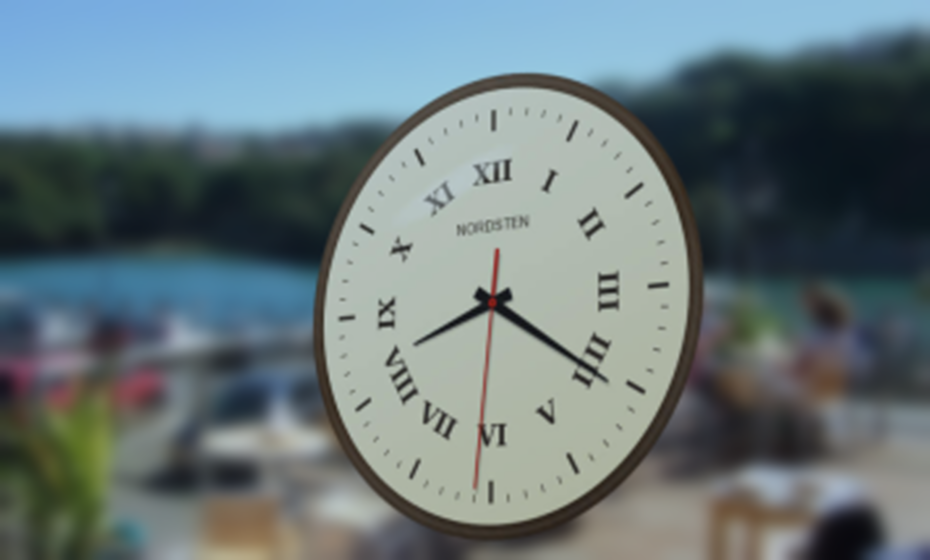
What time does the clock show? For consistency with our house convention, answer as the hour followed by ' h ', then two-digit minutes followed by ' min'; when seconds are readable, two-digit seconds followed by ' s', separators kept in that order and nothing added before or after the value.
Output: 8 h 20 min 31 s
